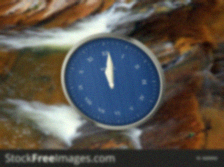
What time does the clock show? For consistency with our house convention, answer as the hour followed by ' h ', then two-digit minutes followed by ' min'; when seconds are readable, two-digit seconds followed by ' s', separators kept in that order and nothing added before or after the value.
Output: 12 h 01 min
